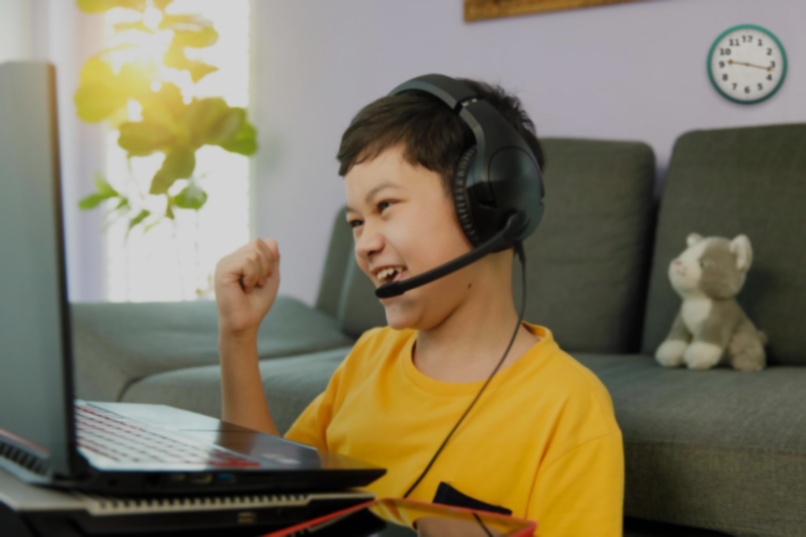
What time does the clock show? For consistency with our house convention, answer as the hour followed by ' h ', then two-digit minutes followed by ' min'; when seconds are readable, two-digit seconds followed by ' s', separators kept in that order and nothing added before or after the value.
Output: 9 h 17 min
